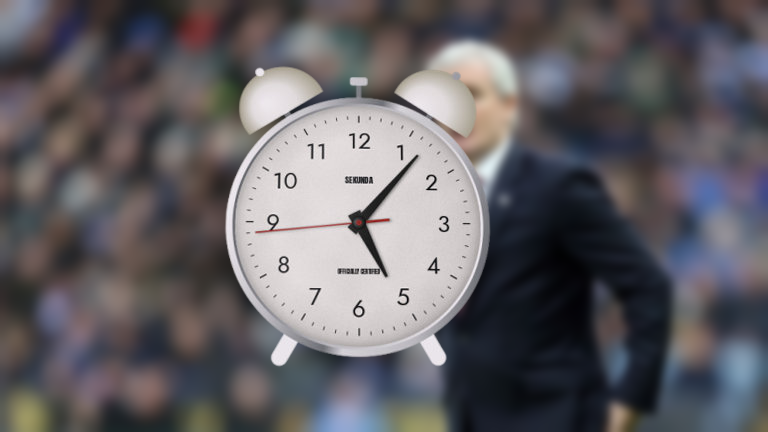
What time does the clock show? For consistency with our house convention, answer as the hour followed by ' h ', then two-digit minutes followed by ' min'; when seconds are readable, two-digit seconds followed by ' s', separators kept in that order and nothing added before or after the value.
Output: 5 h 06 min 44 s
